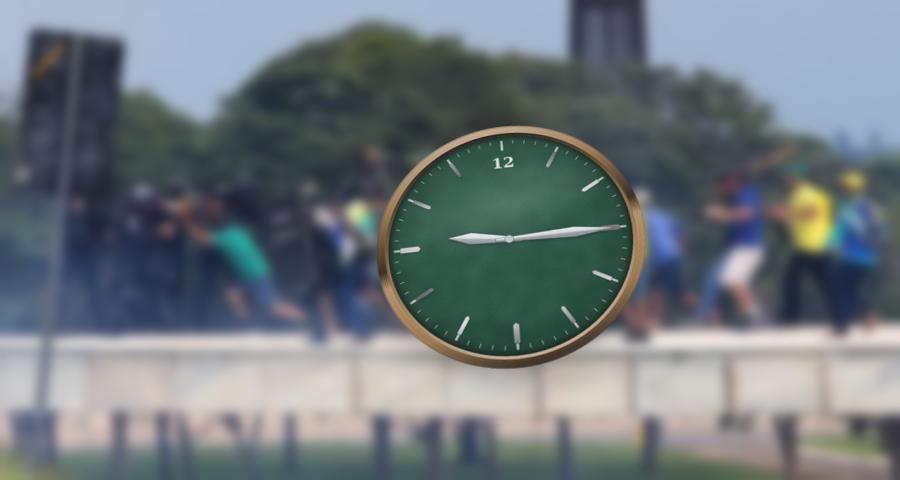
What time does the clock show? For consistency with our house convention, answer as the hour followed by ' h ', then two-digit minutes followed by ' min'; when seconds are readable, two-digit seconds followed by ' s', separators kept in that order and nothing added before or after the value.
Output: 9 h 15 min
